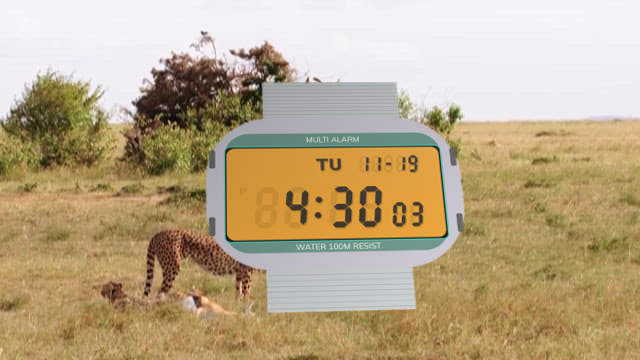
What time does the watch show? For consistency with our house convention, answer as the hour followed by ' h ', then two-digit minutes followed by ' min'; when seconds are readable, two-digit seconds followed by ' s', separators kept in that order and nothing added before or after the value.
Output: 4 h 30 min 03 s
